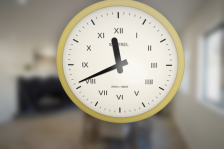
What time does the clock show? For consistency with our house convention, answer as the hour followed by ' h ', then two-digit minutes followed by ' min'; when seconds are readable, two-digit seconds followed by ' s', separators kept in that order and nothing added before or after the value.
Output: 11 h 41 min
